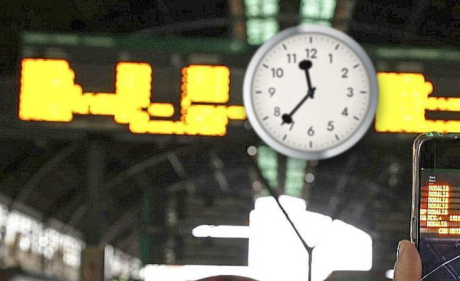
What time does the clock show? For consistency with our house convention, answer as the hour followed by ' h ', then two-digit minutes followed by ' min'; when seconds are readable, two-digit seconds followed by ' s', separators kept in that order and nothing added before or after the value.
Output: 11 h 37 min
